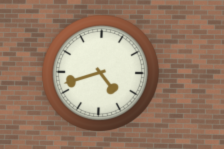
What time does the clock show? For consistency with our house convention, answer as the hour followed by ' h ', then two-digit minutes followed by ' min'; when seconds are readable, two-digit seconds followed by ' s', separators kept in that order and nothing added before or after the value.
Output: 4 h 42 min
